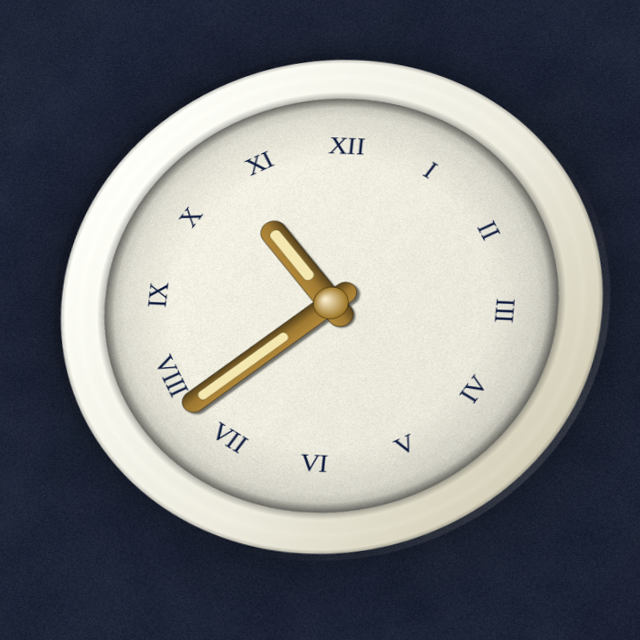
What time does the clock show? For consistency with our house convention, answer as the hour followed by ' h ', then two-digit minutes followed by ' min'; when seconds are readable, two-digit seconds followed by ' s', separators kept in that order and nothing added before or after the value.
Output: 10 h 38 min
